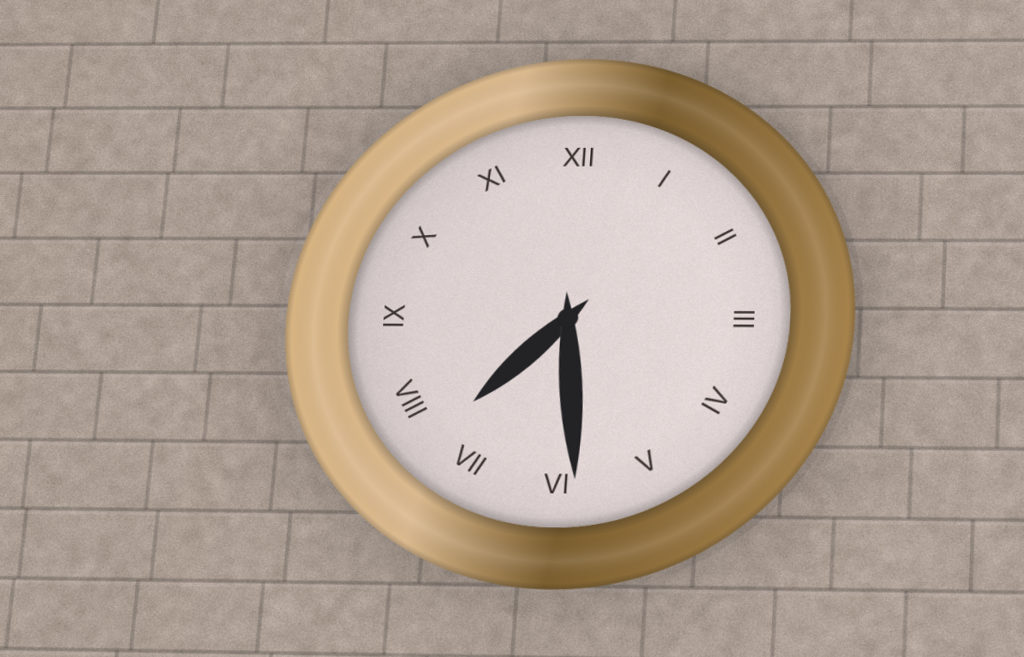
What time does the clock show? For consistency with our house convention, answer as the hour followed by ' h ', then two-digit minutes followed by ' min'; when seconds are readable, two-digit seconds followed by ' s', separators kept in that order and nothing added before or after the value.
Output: 7 h 29 min
